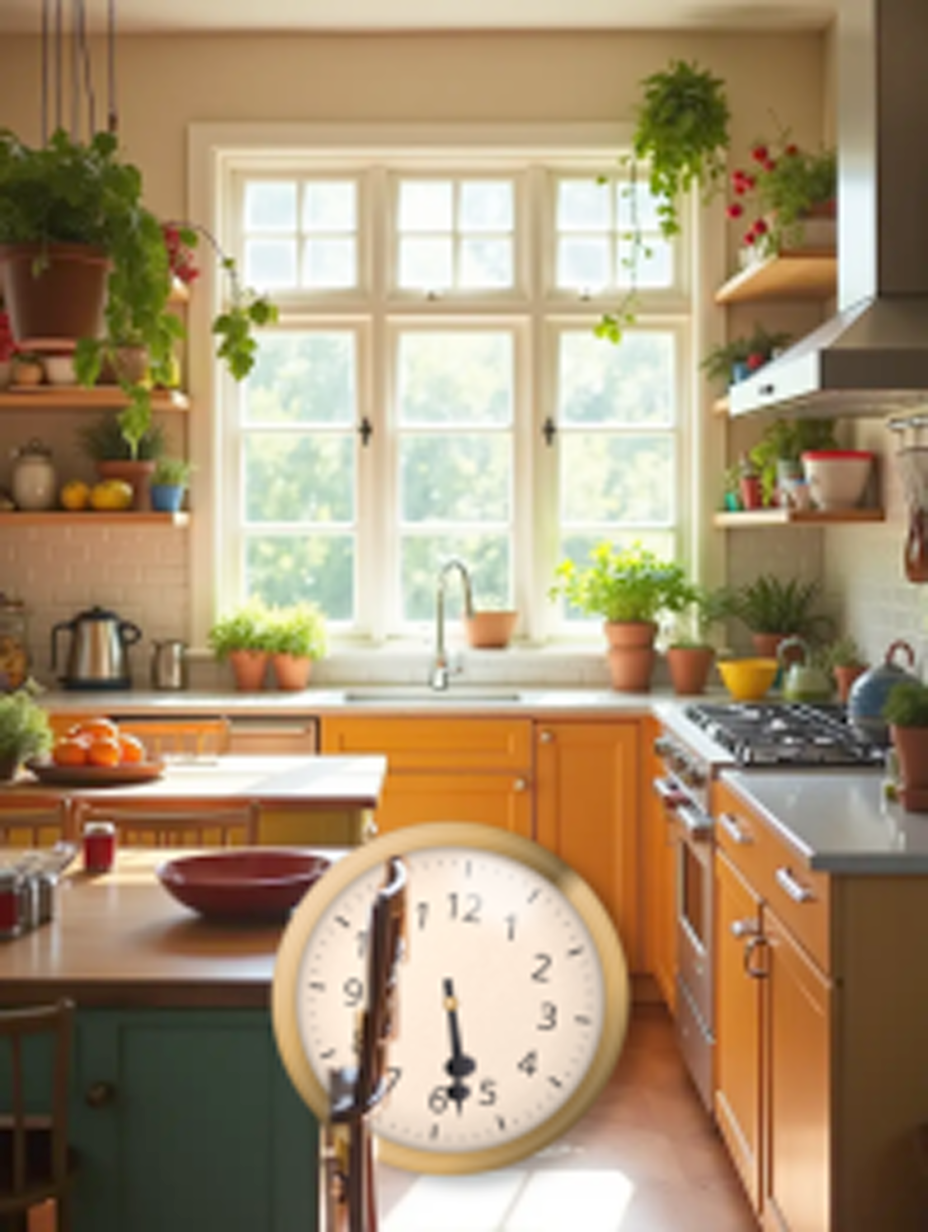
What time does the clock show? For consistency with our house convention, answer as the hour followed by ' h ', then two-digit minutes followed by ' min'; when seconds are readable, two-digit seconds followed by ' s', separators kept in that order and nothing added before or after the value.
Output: 5 h 28 min
